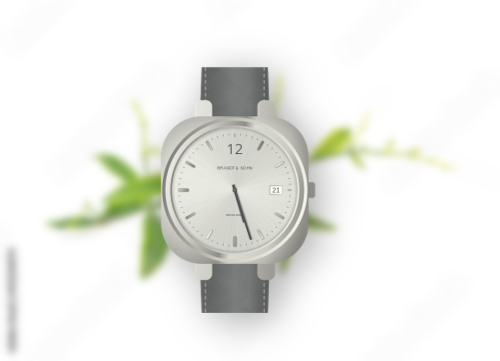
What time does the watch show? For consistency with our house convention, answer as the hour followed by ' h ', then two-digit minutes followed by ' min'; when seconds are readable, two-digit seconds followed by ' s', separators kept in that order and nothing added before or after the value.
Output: 5 h 27 min
